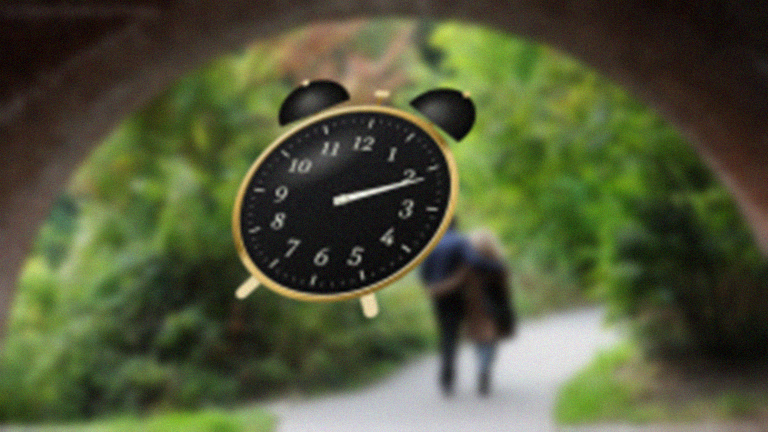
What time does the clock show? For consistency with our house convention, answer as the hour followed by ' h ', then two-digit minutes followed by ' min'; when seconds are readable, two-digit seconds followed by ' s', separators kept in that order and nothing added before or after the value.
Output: 2 h 11 min
